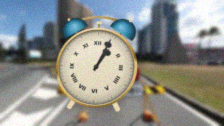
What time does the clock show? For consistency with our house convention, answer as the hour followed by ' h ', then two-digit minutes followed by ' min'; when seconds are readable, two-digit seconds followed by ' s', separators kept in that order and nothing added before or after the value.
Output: 1 h 04 min
